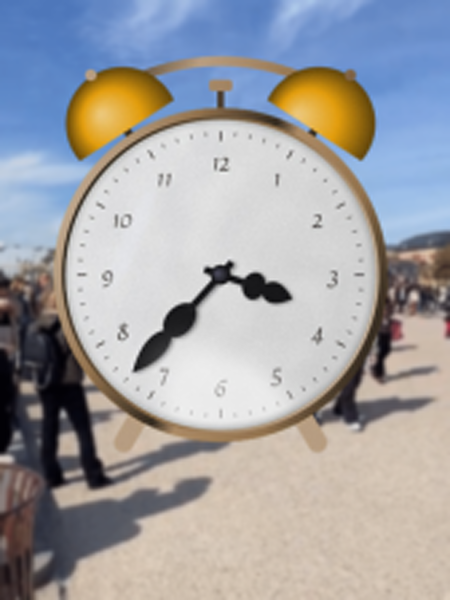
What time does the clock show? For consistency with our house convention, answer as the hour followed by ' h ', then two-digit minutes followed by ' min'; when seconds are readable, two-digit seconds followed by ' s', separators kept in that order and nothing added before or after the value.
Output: 3 h 37 min
